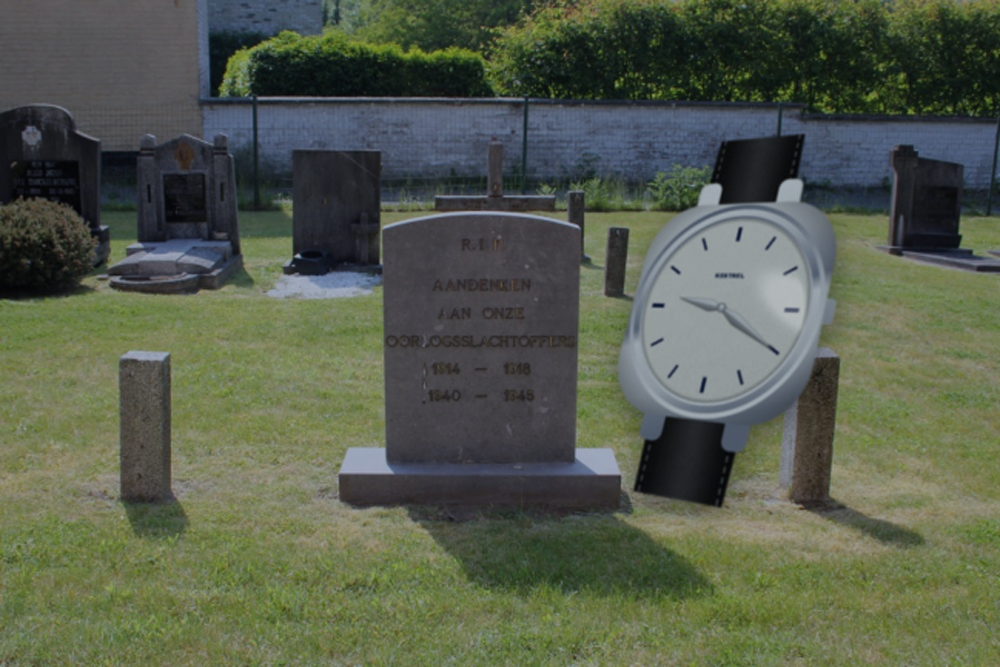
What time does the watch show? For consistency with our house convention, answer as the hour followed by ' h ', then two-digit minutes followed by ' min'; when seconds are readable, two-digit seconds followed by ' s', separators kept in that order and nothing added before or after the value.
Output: 9 h 20 min
